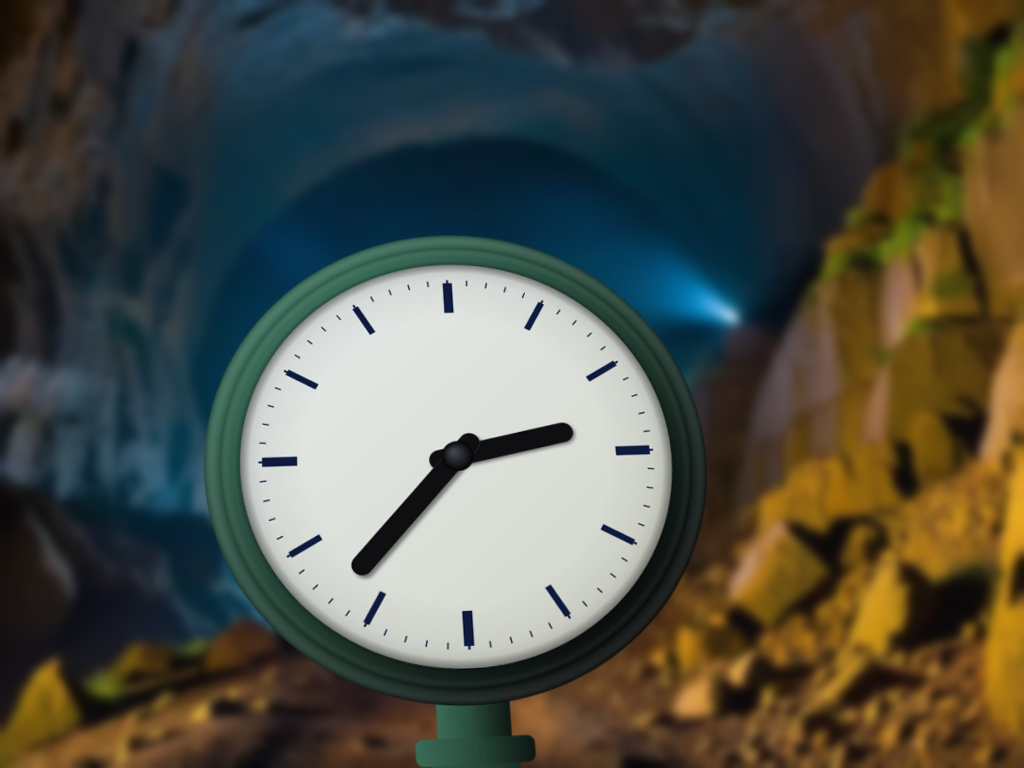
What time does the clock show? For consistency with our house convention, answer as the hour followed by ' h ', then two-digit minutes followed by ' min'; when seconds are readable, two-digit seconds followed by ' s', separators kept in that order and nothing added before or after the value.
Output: 2 h 37 min
